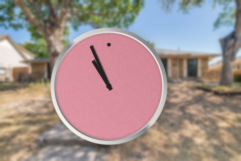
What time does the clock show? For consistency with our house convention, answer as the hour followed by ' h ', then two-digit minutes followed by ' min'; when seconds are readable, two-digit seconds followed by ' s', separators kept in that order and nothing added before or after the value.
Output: 10 h 56 min
